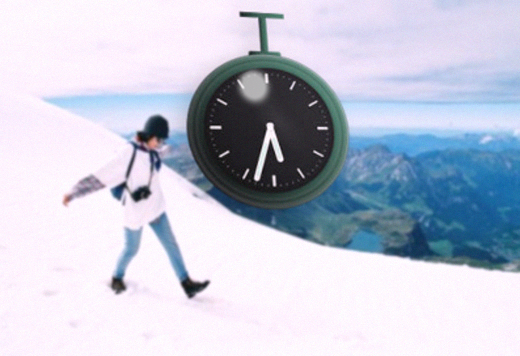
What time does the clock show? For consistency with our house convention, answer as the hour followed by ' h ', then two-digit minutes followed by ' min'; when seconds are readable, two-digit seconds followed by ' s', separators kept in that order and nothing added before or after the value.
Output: 5 h 33 min
